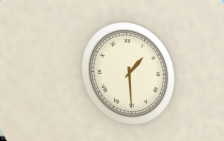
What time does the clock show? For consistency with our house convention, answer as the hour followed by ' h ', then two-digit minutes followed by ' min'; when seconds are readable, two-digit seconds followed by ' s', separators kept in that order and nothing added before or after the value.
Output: 1 h 30 min
